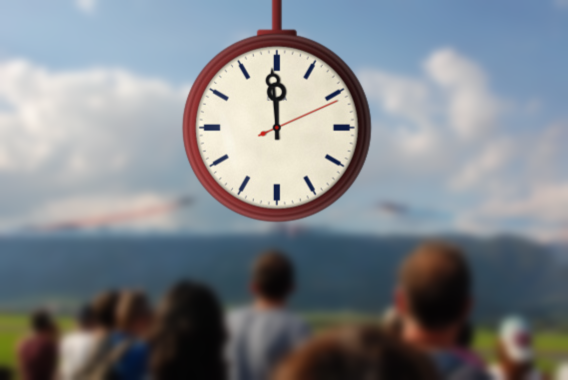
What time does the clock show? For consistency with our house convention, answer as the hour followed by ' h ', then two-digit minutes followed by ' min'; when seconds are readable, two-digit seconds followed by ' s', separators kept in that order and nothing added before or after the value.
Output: 11 h 59 min 11 s
